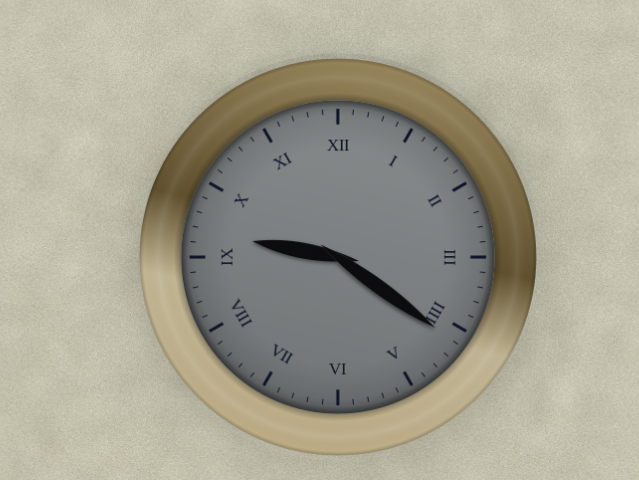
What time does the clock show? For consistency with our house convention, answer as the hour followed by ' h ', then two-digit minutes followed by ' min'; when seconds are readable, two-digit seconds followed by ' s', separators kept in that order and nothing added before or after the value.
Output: 9 h 21 min
